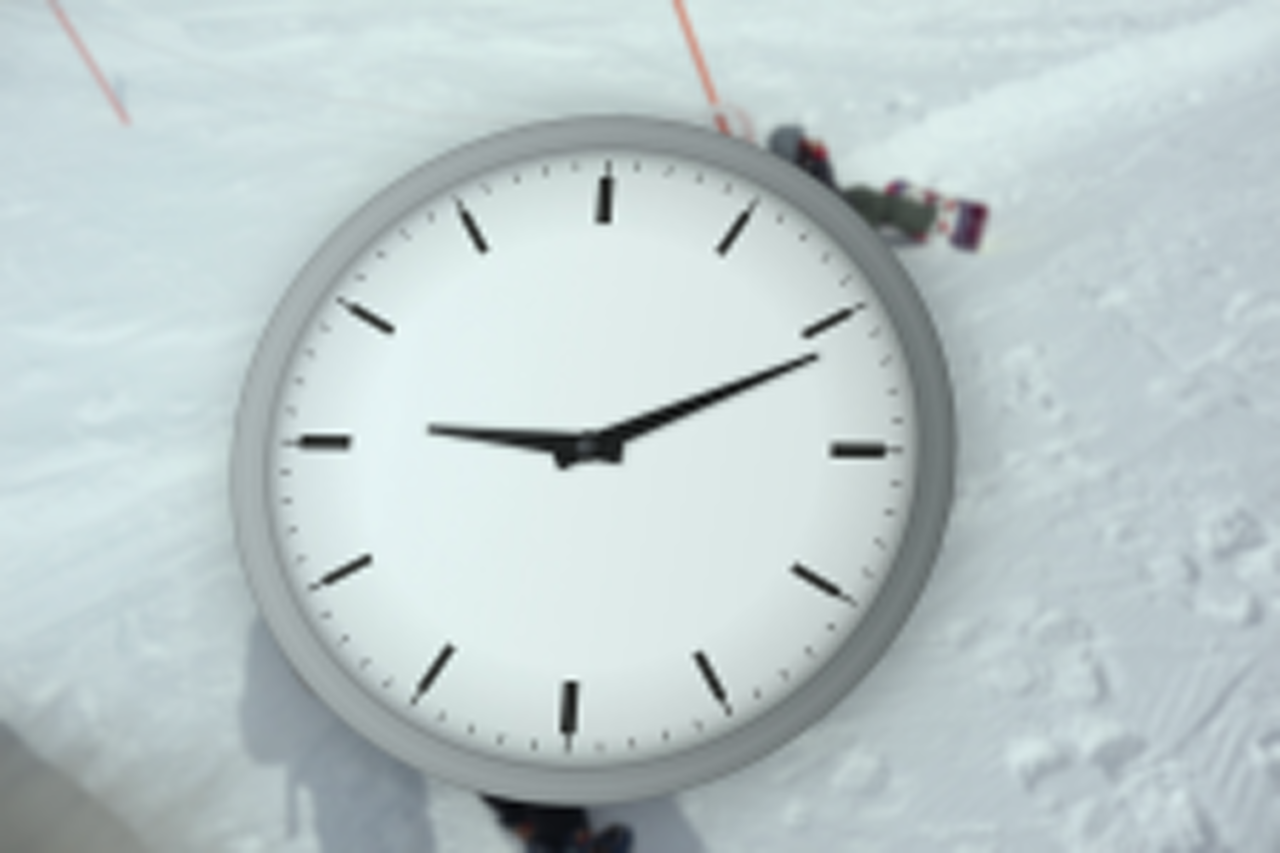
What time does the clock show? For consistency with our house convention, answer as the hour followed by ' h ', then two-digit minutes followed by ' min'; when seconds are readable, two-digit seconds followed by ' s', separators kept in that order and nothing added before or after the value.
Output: 9 h 11 min
